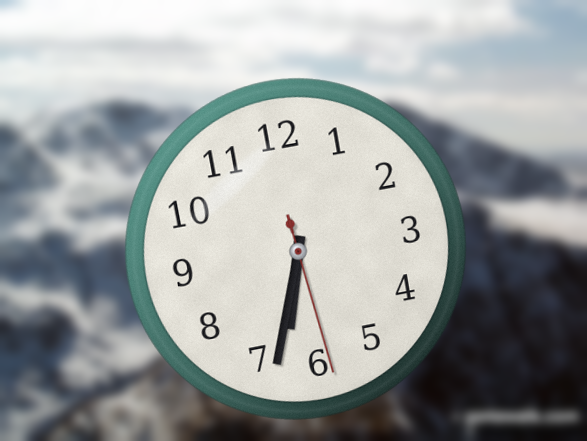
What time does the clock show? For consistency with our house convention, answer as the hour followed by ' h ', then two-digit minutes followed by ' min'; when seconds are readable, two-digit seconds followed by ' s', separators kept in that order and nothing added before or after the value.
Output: 6 h 33 min 29 s
